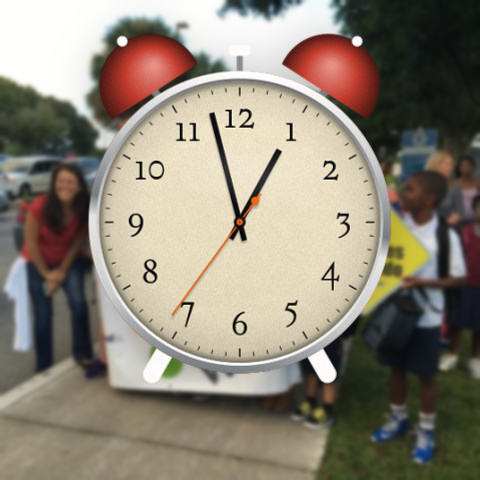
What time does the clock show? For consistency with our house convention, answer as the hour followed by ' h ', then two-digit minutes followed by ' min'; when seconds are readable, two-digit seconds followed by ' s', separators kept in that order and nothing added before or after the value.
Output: 12 h 57 min 36 s
